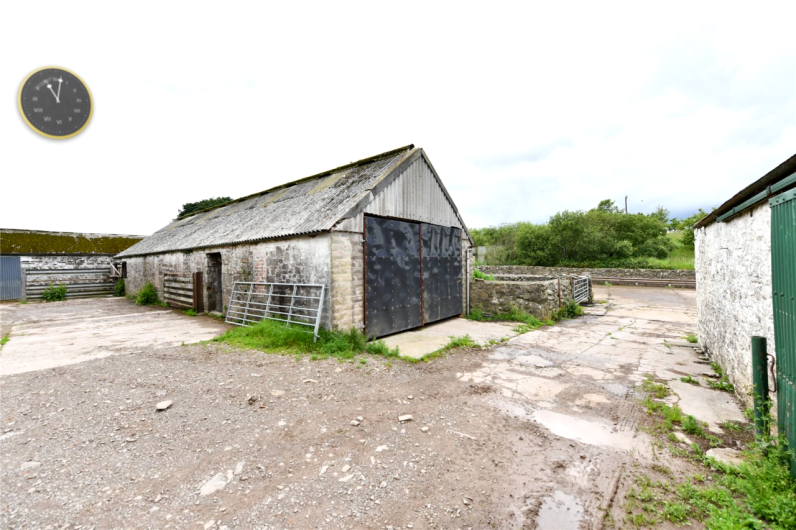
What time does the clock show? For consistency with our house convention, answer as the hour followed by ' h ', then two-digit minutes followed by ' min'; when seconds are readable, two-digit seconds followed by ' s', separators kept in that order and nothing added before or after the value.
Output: 11 h 02 min
